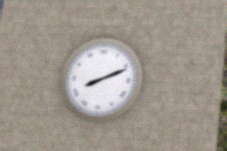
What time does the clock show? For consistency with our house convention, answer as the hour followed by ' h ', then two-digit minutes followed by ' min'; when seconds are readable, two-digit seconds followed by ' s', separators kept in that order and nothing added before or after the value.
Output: 8 h 11 min
